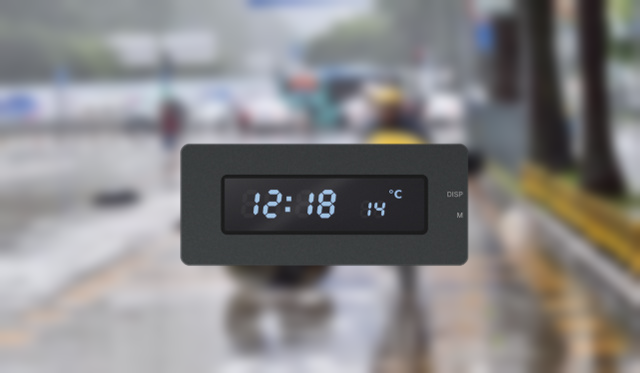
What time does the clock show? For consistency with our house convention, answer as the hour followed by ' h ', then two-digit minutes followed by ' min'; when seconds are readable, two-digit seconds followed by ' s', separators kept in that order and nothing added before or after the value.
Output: 12 h 18 min
